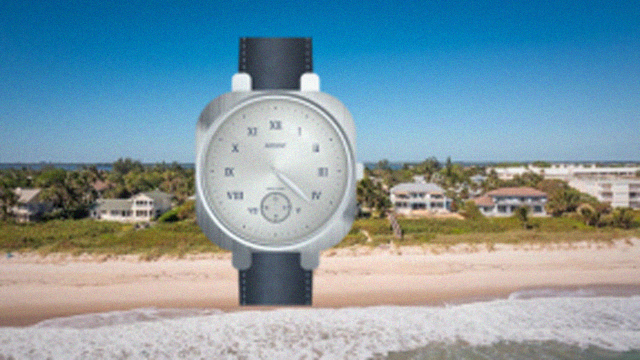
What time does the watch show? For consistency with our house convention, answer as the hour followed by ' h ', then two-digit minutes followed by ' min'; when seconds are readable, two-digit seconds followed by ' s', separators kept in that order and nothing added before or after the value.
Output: 4 h 22 min
